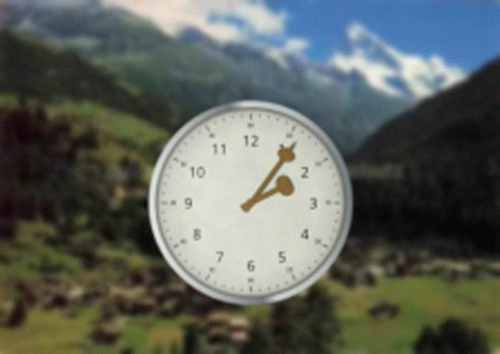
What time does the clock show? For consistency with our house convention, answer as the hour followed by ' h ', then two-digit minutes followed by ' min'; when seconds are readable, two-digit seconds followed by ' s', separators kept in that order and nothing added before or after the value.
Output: 2 h 06 min
